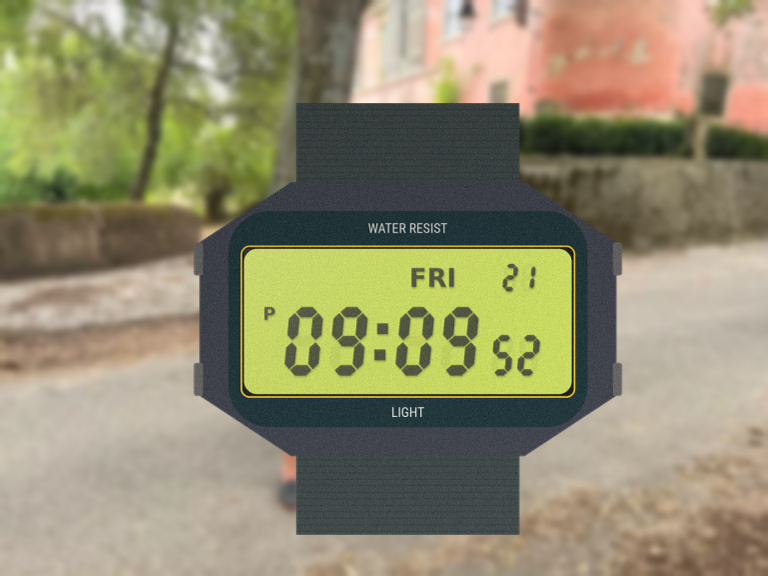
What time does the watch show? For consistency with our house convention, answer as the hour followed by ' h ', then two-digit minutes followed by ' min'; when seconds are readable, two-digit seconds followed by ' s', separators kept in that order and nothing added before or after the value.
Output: 9 h 09 min 52 s
